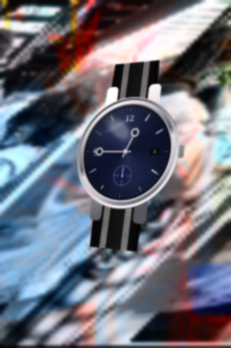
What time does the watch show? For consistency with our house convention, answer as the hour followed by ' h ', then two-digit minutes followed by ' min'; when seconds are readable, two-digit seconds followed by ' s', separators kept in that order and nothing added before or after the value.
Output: 12 h 45 min
